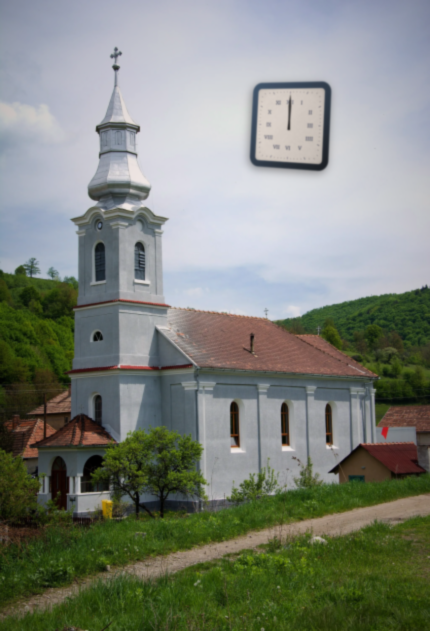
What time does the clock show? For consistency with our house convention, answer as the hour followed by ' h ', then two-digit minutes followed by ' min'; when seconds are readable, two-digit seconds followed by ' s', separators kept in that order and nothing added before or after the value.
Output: 12 h 00 min
